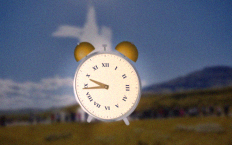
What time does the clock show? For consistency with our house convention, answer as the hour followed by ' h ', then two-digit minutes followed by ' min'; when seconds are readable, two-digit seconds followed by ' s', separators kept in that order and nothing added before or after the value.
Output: 9 h 44 min
